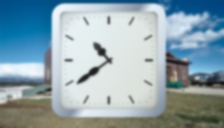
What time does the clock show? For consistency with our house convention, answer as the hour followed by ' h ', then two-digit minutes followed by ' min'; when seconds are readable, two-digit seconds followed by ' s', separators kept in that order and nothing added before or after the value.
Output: 10 h 39 min
